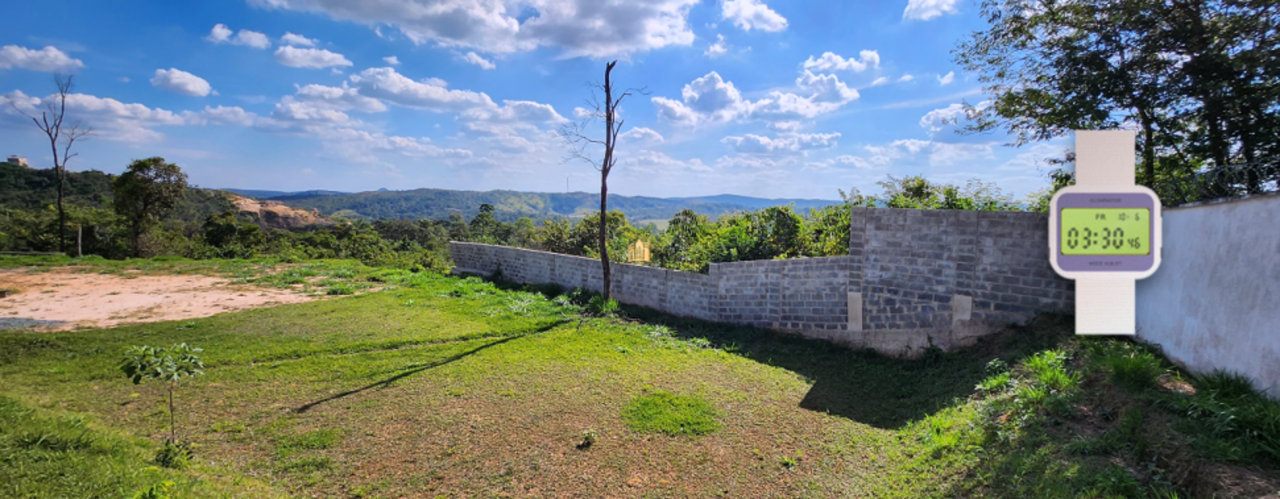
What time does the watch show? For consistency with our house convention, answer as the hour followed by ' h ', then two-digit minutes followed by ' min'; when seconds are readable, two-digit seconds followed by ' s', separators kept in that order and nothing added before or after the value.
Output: 3 h 30 min 46 s
